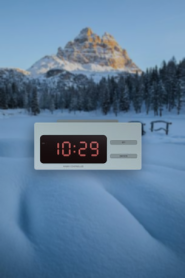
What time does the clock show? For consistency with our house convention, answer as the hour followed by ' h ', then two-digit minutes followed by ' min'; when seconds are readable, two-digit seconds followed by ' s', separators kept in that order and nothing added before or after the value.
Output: 10 h 29 min
